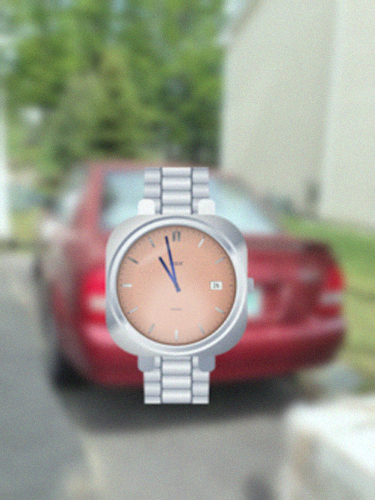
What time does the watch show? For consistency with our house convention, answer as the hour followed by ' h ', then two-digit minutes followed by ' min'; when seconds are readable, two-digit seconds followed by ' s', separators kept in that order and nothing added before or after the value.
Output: 10 h 58 min
